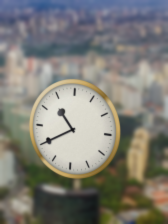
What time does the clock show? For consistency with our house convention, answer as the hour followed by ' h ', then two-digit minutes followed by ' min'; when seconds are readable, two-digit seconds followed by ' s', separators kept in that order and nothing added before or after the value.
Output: 10 h 40 min
